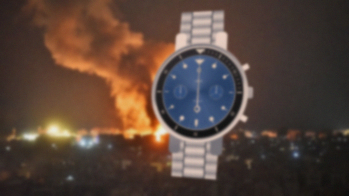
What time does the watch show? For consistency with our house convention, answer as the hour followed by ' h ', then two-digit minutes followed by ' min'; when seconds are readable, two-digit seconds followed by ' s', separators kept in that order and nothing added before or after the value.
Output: 6 h 00 min
